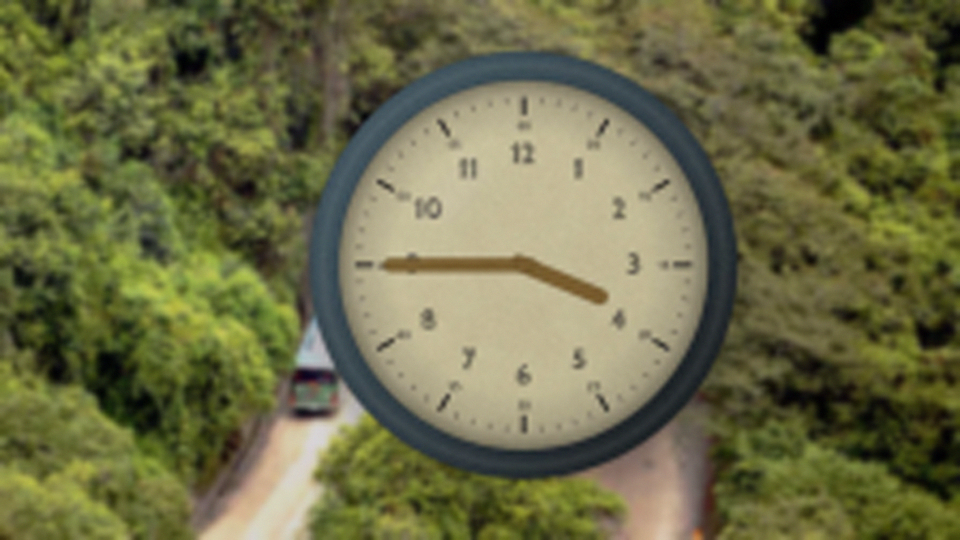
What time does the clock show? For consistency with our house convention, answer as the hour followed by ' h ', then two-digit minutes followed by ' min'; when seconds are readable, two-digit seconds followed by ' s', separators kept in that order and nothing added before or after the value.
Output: 3 h 45 min
